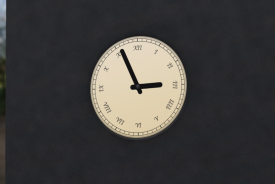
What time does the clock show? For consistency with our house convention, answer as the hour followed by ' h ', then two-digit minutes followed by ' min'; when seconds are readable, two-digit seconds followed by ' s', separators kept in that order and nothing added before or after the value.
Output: 2 h 56 min
